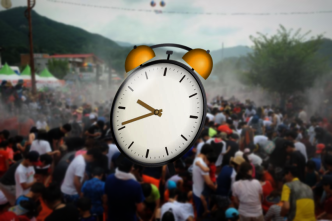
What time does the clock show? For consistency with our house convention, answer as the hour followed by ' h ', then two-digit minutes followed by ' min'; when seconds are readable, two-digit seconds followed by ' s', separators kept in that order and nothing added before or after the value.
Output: 9 h 41 min
